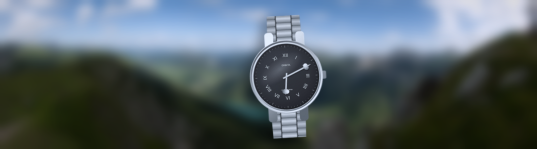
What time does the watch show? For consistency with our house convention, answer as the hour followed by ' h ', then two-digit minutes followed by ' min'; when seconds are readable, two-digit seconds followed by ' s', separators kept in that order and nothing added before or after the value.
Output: 6 h 11 min
